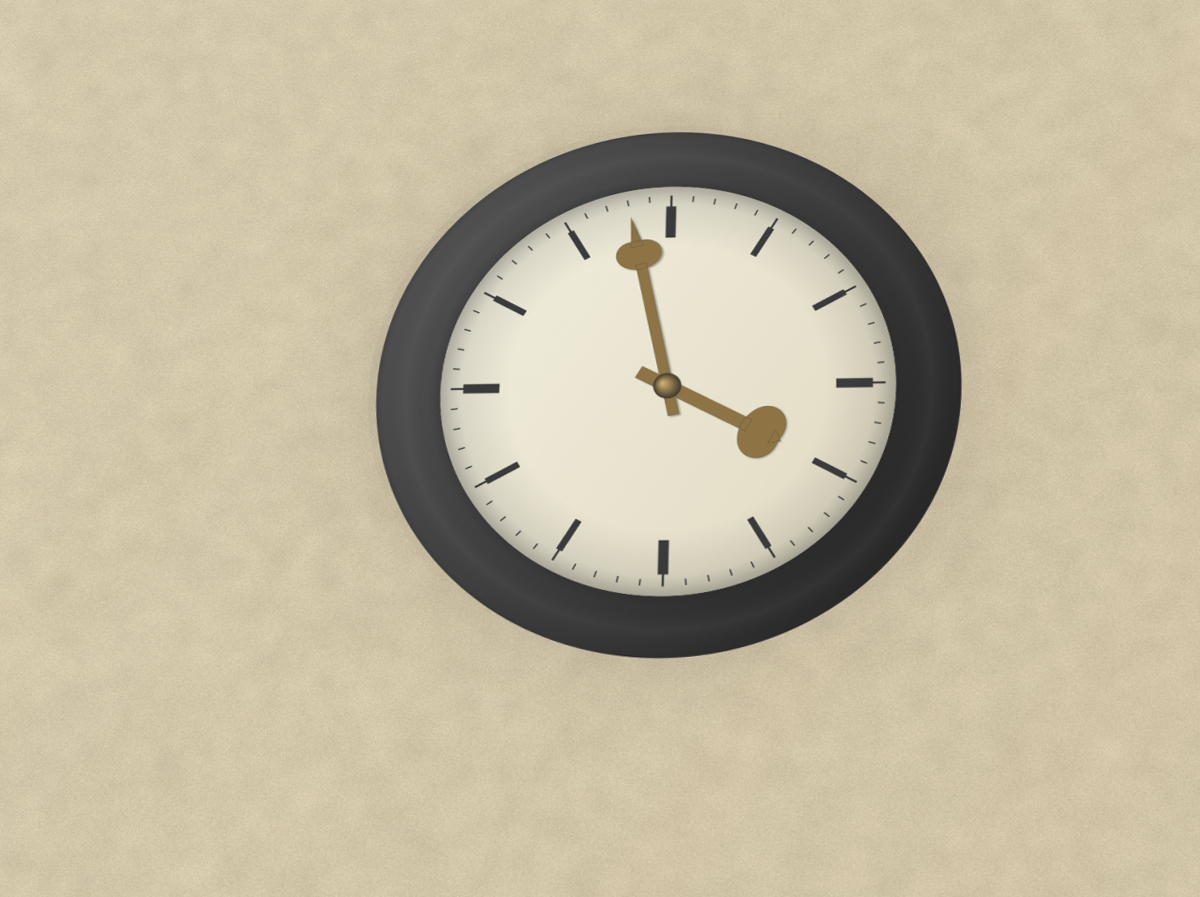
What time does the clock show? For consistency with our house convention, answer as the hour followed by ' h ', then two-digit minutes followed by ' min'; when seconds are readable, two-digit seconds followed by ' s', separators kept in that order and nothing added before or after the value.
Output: 3 h 58 min
